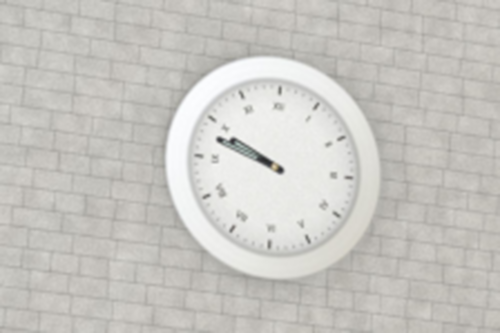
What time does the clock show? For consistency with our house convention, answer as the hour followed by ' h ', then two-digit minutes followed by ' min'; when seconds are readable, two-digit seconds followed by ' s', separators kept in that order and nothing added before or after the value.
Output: 9 h 48 min
